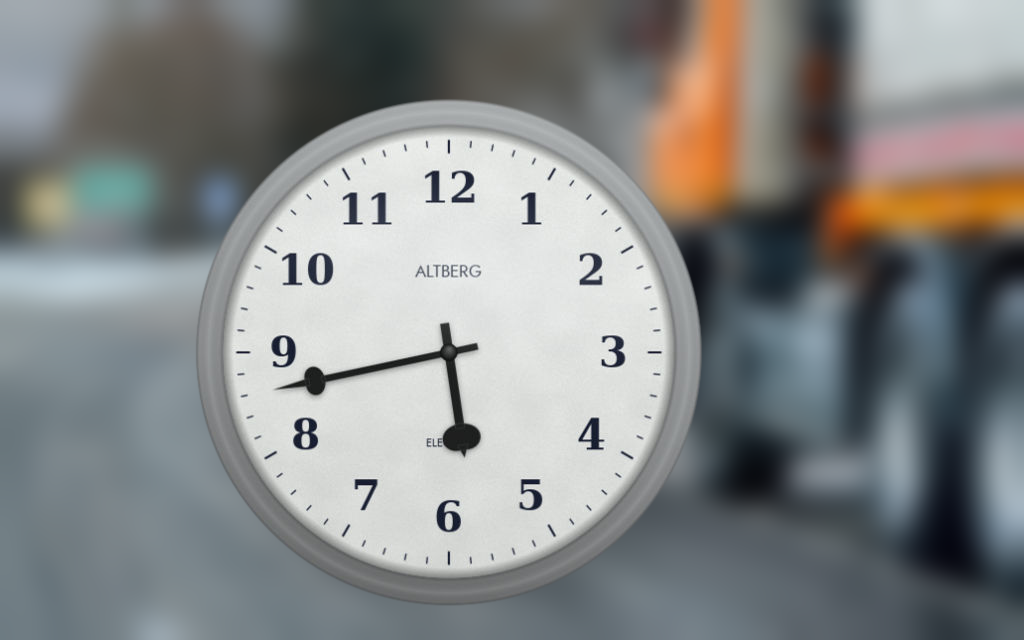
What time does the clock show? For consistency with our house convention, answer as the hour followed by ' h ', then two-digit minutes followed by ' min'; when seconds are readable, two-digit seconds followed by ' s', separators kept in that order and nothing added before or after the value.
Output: 5 h 43 min
